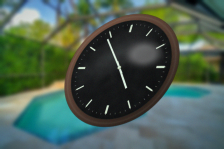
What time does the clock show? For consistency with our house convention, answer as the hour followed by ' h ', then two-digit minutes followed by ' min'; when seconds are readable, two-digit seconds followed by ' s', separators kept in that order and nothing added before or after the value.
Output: 4 h 54 min
